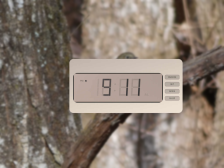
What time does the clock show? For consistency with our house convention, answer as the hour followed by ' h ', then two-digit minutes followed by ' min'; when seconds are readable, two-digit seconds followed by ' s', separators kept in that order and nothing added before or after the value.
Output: 9 h 11 min
